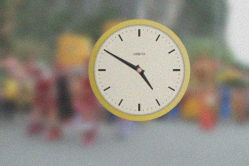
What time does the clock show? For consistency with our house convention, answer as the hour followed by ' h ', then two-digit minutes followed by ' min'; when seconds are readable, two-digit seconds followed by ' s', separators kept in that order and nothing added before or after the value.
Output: 4 h 50 min
